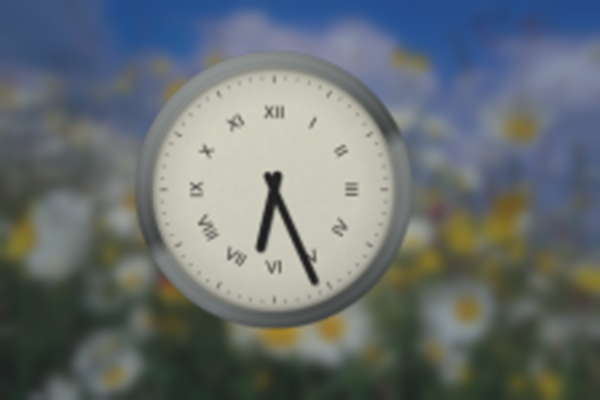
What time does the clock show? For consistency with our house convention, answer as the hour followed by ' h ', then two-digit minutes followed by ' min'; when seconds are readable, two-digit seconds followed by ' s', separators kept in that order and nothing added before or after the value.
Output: 6 h 26 min
